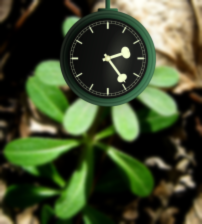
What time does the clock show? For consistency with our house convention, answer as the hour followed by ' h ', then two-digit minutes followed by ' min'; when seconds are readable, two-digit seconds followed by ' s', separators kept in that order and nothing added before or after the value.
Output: 2 h 24 min
